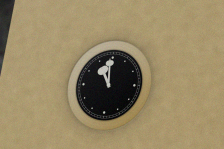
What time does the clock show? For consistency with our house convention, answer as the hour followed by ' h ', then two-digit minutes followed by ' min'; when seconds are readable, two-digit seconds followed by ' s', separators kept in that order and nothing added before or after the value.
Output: 10 h 59 min
